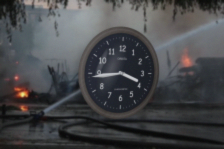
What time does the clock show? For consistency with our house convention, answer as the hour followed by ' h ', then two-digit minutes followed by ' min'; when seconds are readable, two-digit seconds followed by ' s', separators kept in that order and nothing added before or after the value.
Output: 3 h 44 min
